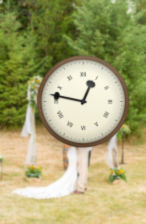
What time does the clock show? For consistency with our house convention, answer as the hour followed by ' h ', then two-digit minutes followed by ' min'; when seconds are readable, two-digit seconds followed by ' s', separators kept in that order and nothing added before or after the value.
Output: 12 h 47 min
